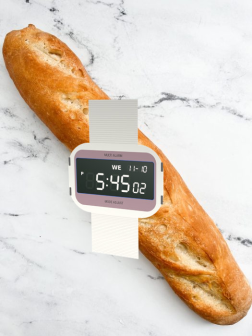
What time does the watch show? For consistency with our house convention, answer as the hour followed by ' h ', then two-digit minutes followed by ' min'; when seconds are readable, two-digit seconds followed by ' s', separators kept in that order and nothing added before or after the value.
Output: 5 h 45 min 02 s
